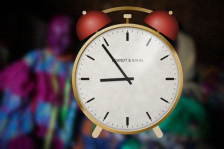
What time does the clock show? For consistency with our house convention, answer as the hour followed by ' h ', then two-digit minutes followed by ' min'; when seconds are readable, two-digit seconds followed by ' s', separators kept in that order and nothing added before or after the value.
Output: 8 h 54 min
